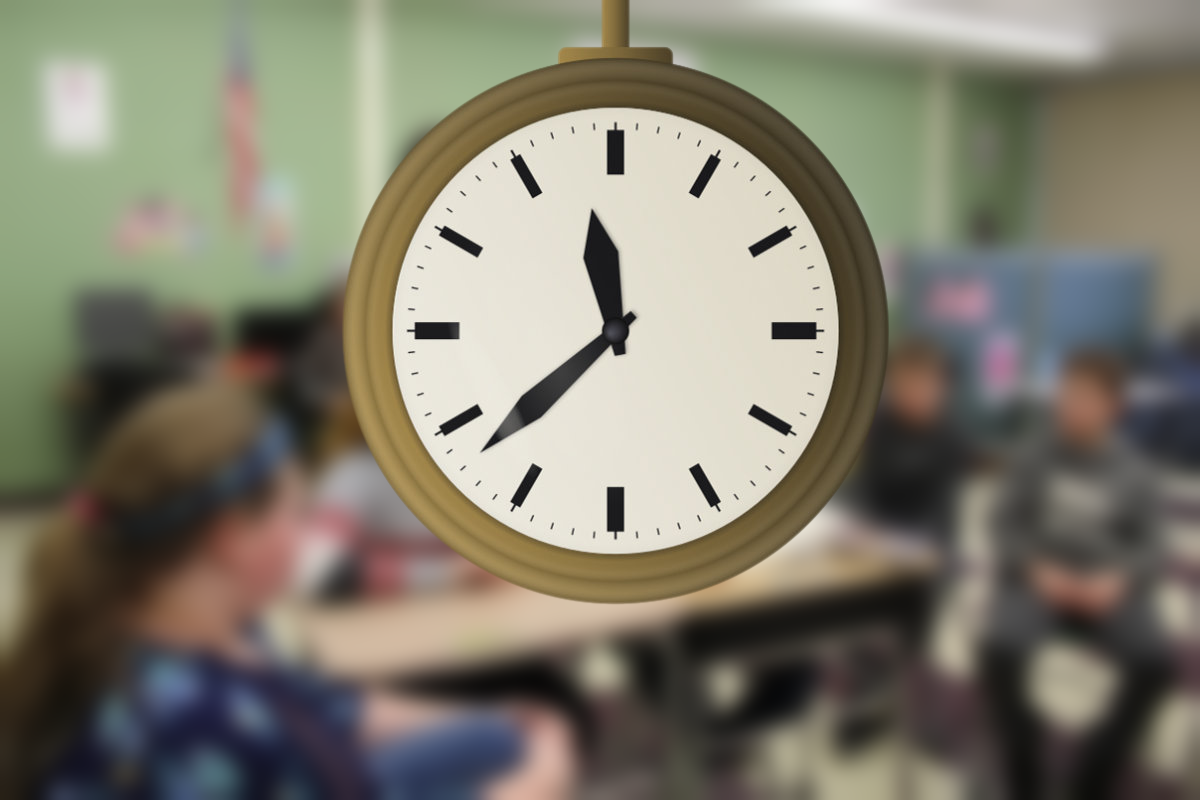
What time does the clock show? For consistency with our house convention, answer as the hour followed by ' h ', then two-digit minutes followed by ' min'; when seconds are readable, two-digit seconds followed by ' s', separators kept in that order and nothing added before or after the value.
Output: 11 h 38 min
